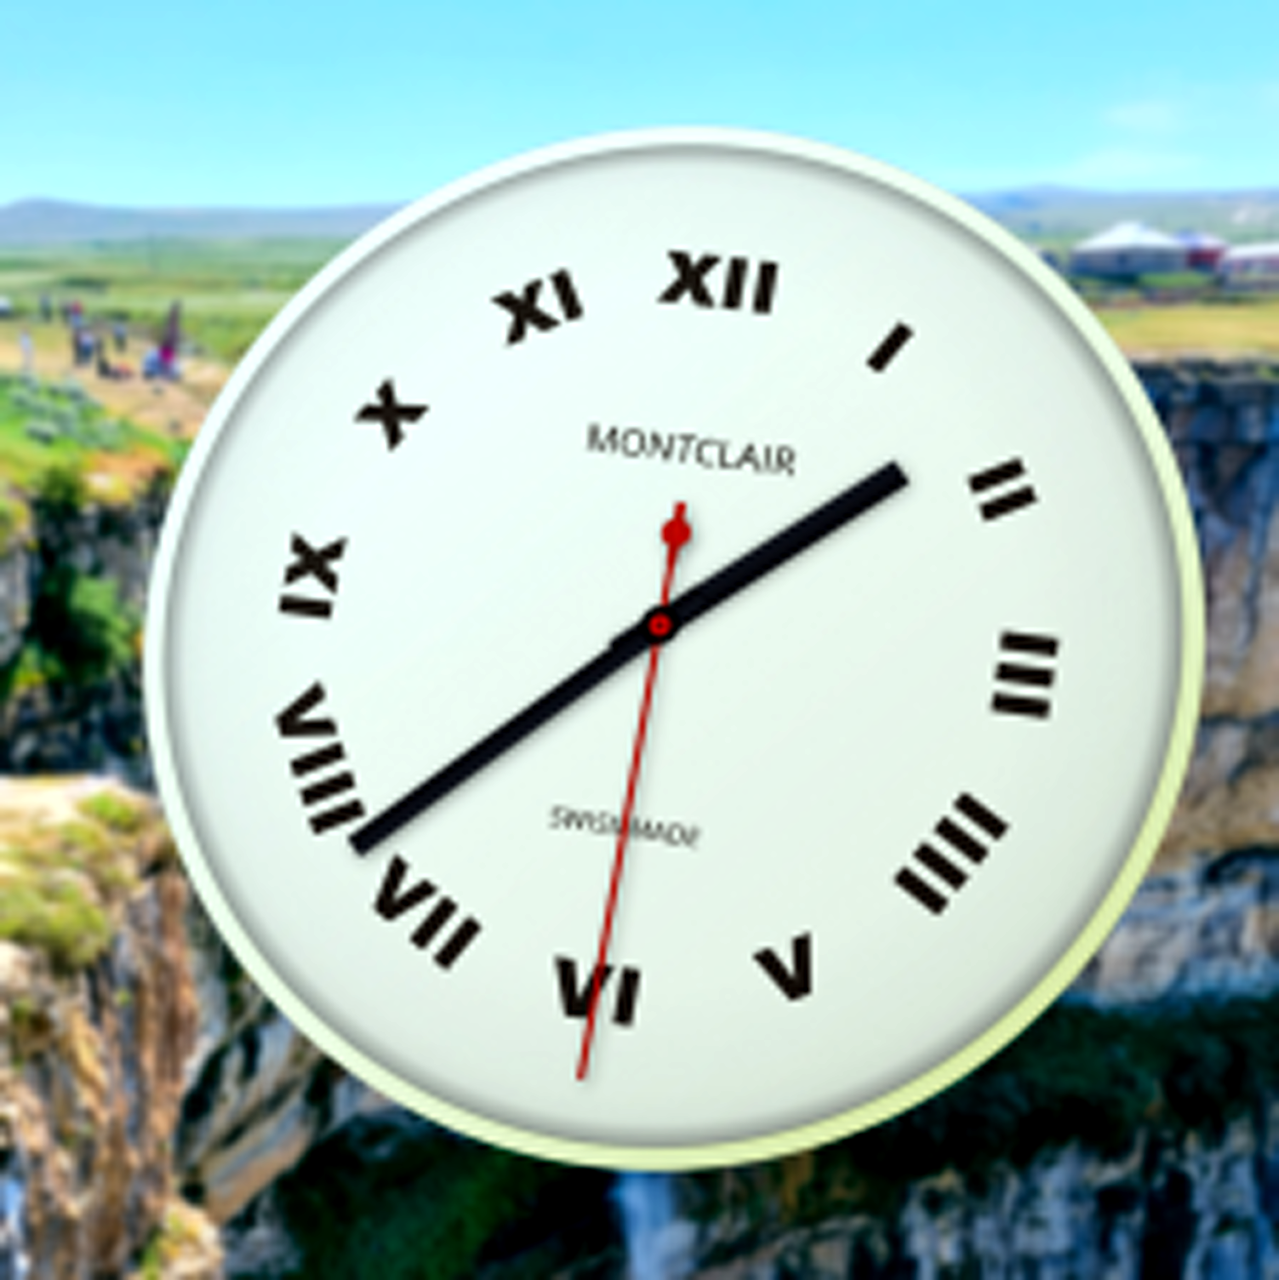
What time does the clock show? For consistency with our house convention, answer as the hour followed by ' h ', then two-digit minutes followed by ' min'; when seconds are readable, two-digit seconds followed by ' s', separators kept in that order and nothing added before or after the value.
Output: 1 h 37 min 30 s
